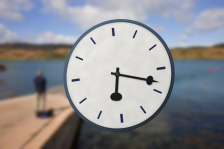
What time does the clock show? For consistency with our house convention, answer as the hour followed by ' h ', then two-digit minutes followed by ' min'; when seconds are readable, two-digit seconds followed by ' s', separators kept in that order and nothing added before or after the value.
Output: 6 h 18 min
